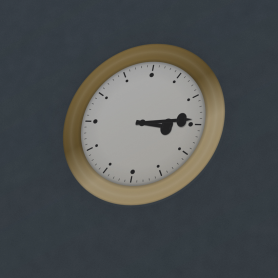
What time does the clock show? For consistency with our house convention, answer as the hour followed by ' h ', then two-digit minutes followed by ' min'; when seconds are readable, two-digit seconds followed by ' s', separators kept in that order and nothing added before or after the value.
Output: 3 h 14 min
